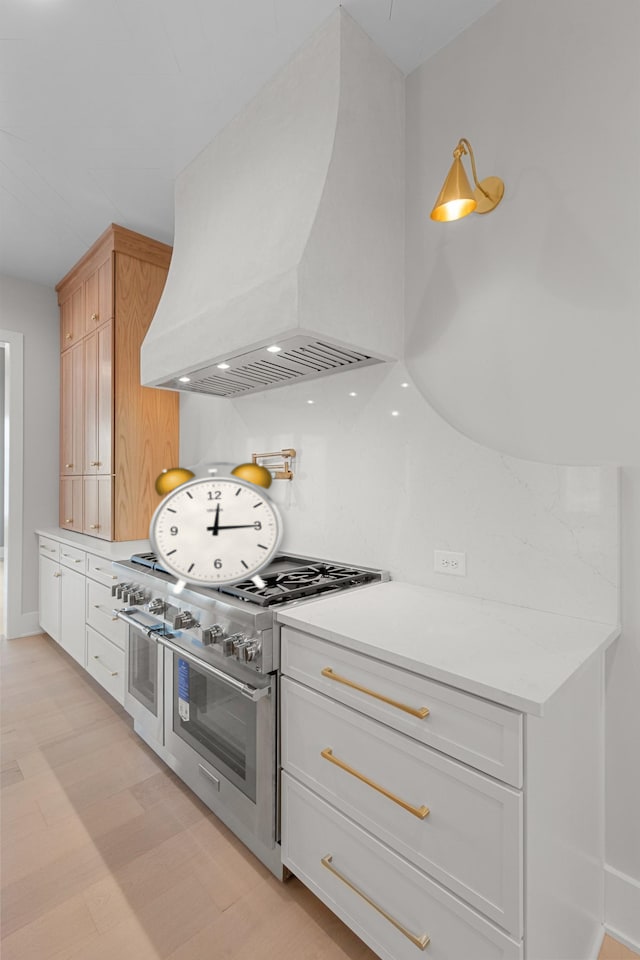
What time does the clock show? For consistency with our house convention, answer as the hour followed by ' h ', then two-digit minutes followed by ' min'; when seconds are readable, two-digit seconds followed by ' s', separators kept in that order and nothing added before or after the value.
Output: 12 h 15 min
